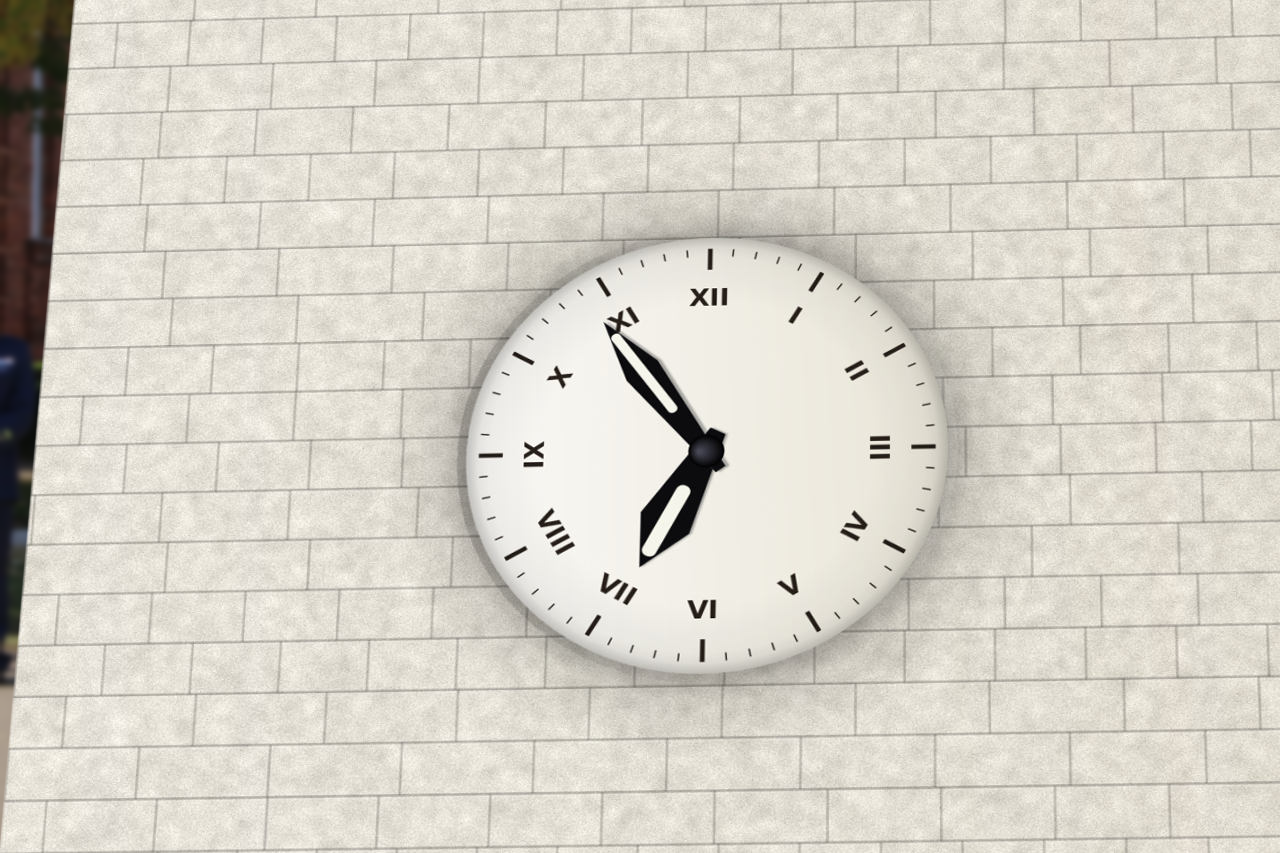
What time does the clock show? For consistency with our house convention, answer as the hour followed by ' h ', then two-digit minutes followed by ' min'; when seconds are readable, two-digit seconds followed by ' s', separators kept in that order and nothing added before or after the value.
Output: 6 h 54 min
